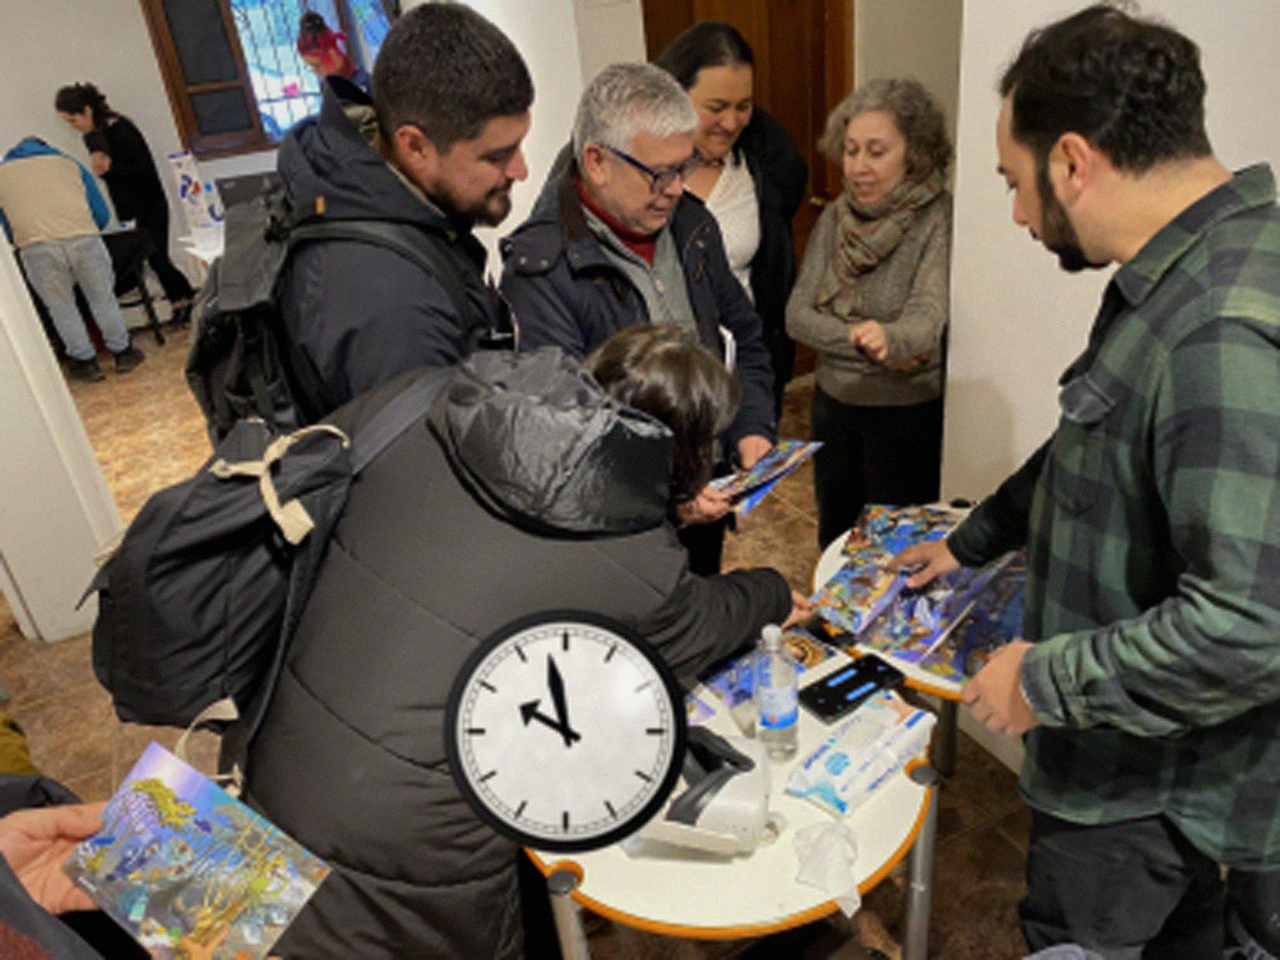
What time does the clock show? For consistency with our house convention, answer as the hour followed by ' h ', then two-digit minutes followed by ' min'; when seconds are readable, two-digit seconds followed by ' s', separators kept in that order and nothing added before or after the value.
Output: 9 h 58 min
